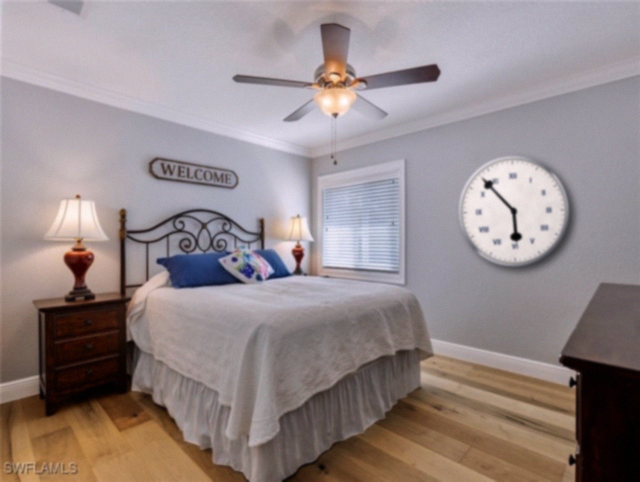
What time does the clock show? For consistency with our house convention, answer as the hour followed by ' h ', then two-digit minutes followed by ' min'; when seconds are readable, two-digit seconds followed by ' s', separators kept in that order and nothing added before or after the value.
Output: 5 h 53 min
